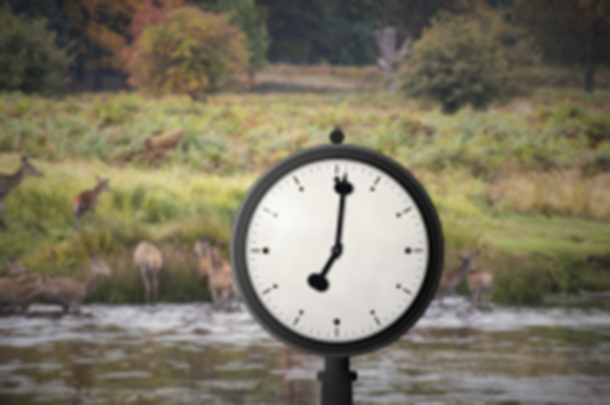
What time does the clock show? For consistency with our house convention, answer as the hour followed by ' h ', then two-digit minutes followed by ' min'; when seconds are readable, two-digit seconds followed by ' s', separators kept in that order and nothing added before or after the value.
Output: 7 h 01 min
